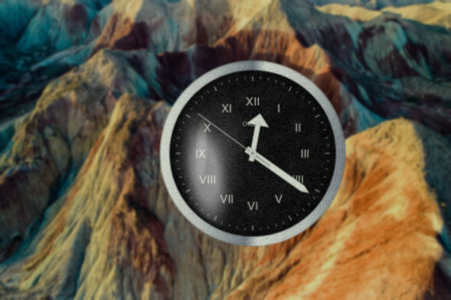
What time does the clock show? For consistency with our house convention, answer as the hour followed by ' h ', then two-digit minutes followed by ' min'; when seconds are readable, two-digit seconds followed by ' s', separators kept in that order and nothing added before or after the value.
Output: 12 h 20 min 51 s
